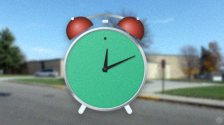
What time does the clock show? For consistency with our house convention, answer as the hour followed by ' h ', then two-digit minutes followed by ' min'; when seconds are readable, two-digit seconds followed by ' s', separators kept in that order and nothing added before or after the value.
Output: 12 h 11 min
